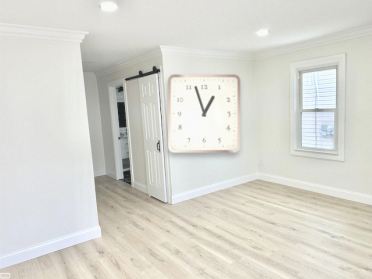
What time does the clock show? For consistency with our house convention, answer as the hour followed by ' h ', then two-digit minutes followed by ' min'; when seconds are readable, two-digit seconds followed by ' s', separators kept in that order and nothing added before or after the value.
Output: 12 h 57 min
